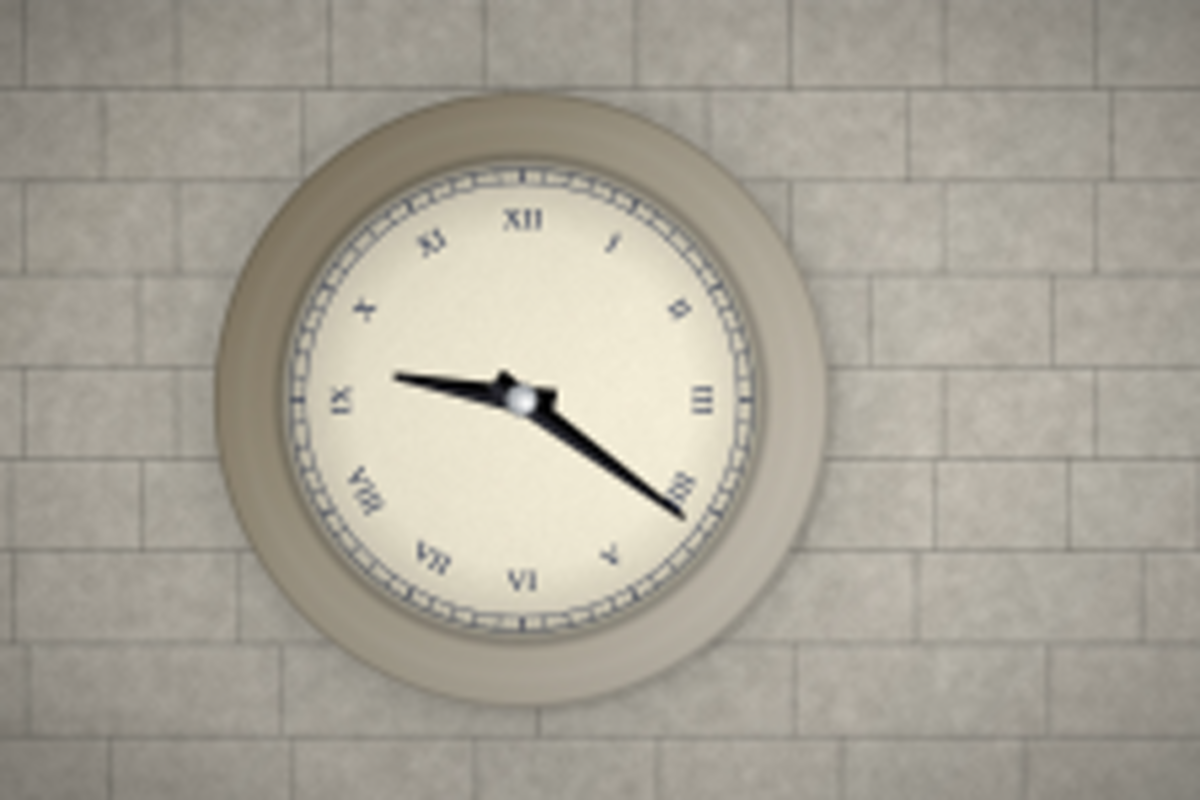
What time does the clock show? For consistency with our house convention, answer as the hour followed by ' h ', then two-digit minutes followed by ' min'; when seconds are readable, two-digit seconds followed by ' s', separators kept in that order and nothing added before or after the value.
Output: 9 h 21 min
